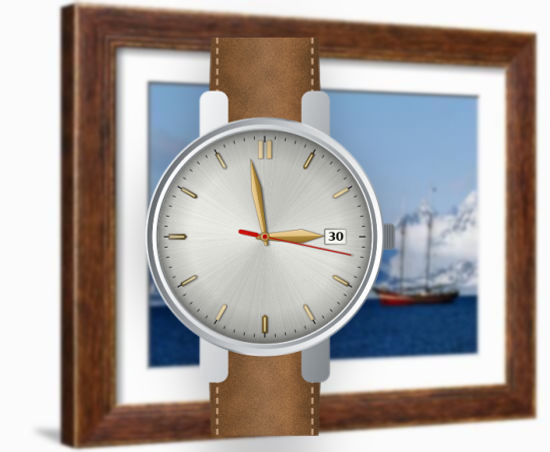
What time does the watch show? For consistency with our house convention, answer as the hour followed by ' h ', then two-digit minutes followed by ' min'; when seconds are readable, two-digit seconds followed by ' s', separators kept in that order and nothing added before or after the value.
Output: 2 h 58 min 17 s
